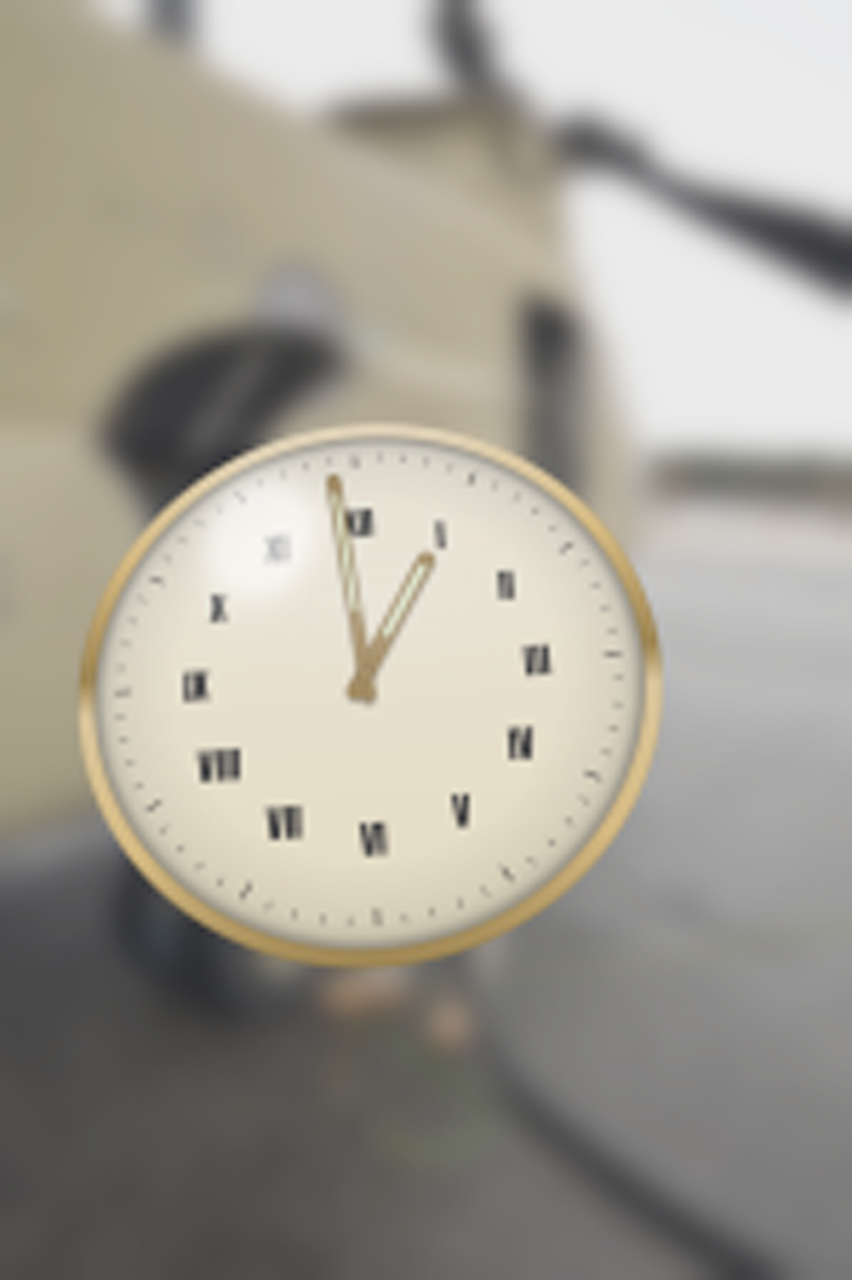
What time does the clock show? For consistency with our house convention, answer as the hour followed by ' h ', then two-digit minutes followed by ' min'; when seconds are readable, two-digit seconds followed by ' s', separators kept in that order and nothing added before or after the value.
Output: 12 h 59 min
